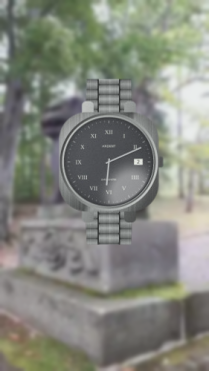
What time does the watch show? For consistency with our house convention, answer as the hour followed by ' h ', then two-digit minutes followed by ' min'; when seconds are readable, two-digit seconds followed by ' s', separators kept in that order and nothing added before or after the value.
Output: 6 h 11 min
